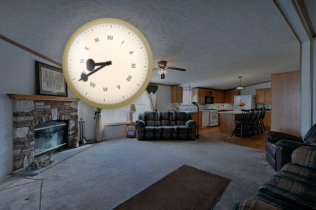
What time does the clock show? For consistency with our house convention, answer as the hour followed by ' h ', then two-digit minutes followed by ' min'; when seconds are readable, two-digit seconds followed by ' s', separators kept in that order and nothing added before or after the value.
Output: 8 h 39 min
